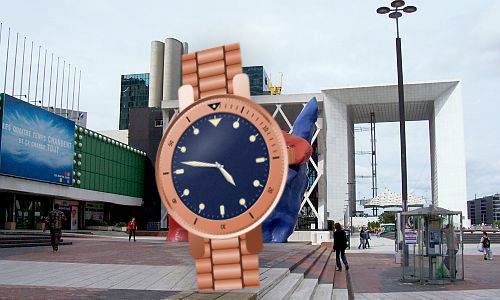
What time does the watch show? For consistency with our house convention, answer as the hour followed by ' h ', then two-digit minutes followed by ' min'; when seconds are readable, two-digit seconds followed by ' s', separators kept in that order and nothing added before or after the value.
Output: 4 h 47 min
